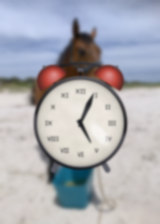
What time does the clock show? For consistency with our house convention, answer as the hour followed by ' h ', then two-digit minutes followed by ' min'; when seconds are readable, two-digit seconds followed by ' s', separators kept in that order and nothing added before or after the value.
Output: 5 h 04 min
